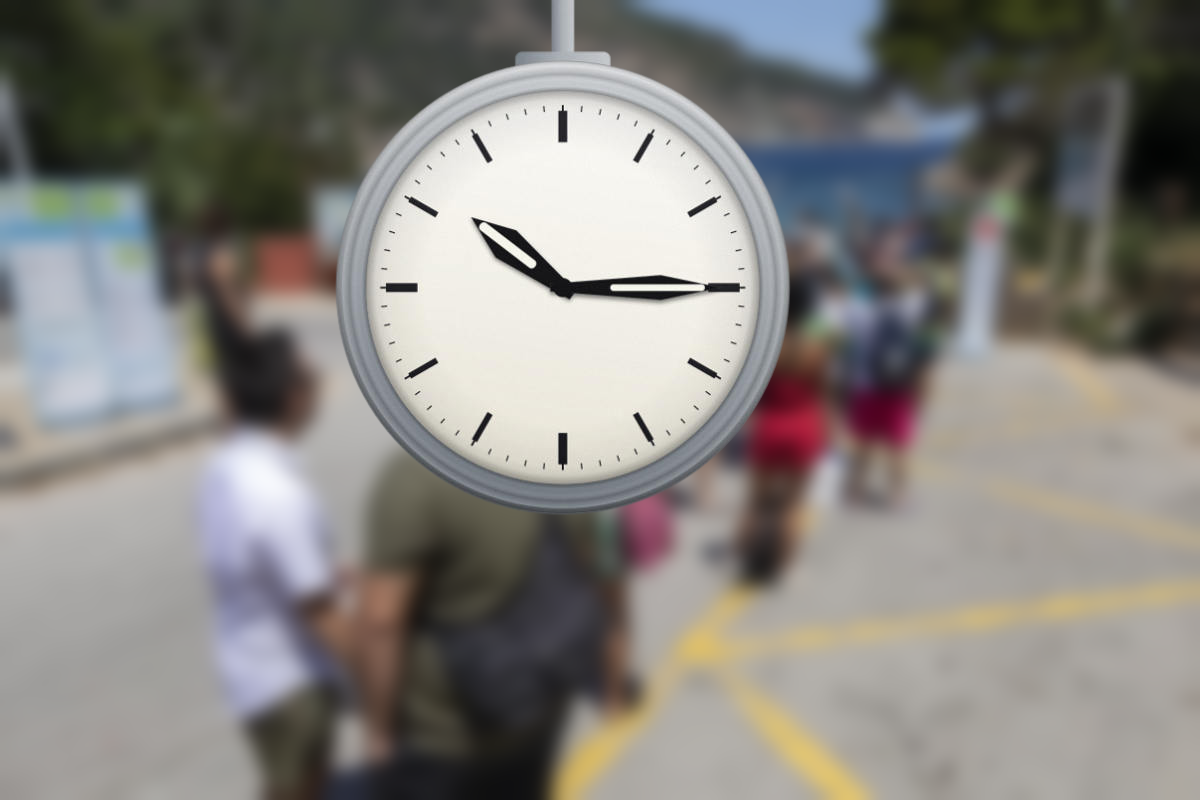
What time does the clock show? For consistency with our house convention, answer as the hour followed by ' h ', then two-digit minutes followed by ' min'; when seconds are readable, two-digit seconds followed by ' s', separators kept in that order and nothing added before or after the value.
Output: 10 h 15 min
